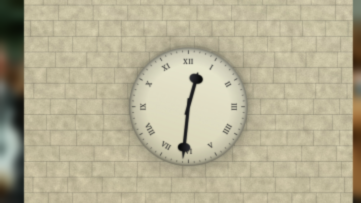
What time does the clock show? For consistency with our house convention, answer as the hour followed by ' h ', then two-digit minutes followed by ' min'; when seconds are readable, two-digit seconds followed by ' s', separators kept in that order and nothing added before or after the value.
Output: 12 h 31 min
